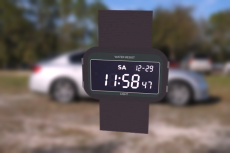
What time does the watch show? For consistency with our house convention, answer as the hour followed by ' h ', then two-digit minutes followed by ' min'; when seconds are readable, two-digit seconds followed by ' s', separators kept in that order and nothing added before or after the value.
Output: 11 h 58 min 47 s
